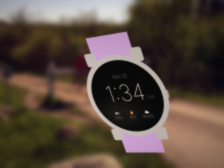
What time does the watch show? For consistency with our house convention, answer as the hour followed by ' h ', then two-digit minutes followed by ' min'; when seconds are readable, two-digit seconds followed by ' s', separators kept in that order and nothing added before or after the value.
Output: 1 h 34 min
